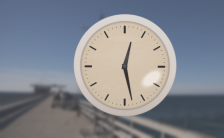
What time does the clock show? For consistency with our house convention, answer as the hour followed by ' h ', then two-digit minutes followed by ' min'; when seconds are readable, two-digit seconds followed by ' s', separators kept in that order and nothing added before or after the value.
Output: 12 h 28 min
